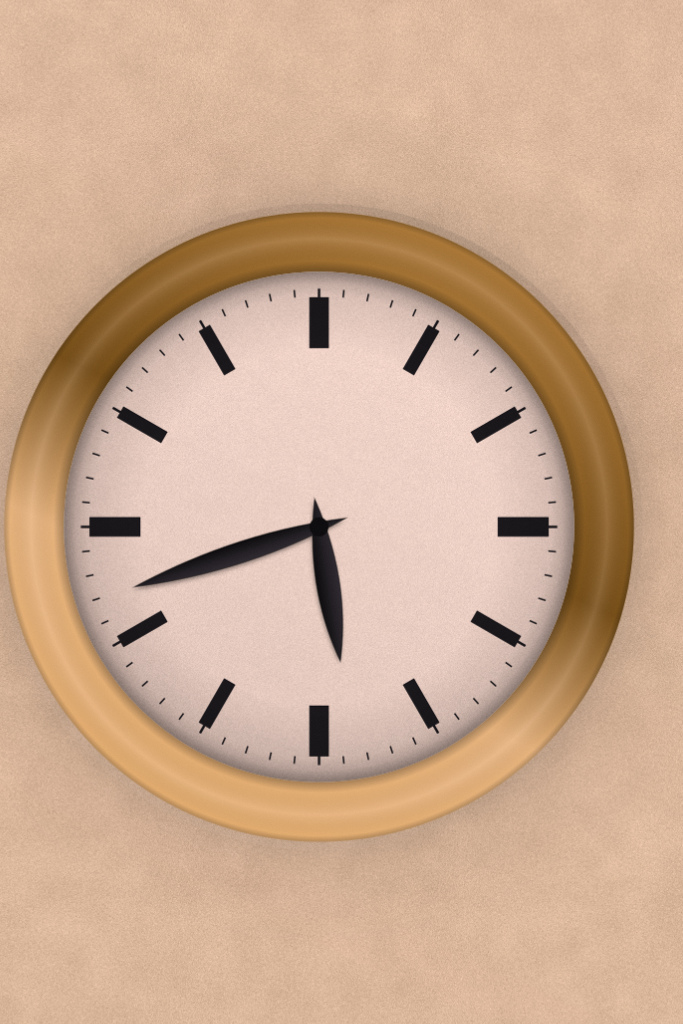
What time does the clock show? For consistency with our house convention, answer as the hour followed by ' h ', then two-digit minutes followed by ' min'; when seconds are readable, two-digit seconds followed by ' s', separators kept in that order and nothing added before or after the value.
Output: 5 h 42 min
